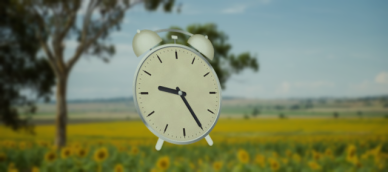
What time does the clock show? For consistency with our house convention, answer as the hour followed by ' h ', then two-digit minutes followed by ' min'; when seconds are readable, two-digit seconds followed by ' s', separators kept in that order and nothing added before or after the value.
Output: 9 h 25 min
